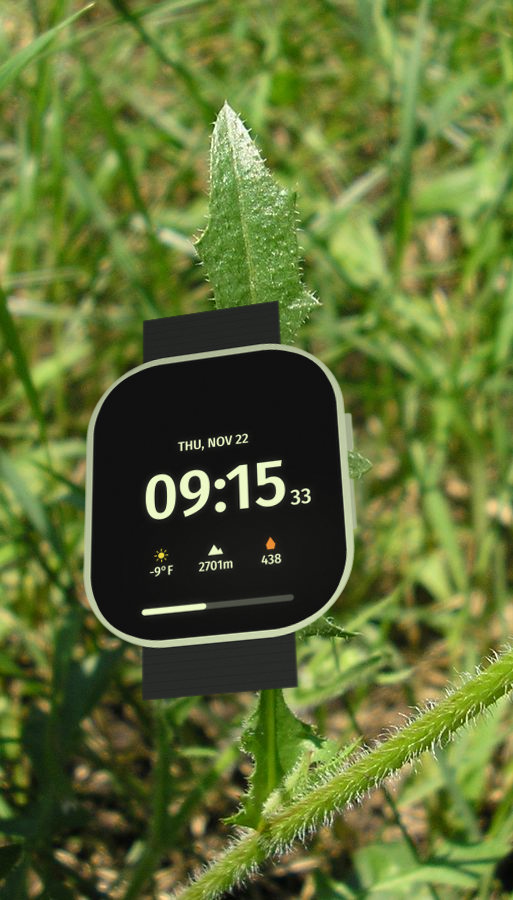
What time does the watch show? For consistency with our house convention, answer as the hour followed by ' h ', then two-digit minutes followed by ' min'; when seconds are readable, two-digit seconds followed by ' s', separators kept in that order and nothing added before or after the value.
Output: 9 h 15 min 33 s
